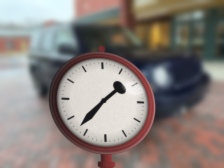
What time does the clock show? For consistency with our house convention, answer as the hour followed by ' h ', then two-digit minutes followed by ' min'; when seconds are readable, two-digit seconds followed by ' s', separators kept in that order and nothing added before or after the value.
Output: 1 h 37 min
